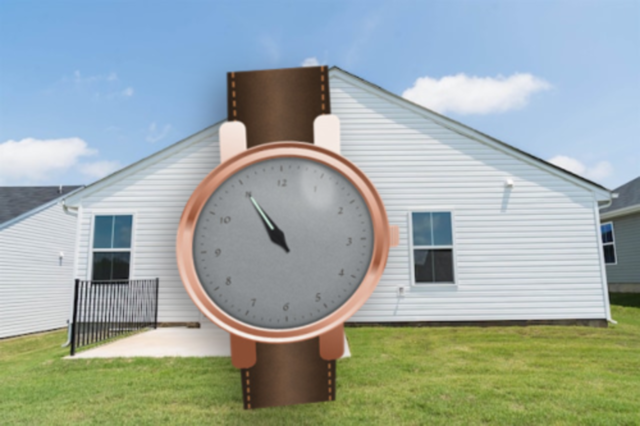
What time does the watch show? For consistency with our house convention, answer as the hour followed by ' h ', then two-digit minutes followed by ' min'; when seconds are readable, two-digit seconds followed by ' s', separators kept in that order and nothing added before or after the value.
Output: 10 h 55 min
